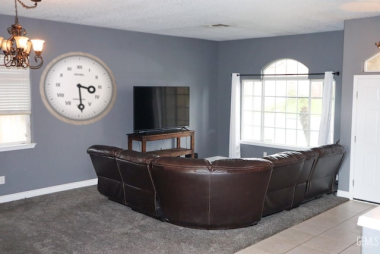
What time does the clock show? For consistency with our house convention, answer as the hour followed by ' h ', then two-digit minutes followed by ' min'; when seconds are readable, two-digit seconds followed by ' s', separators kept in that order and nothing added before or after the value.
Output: 3 h 29 min
